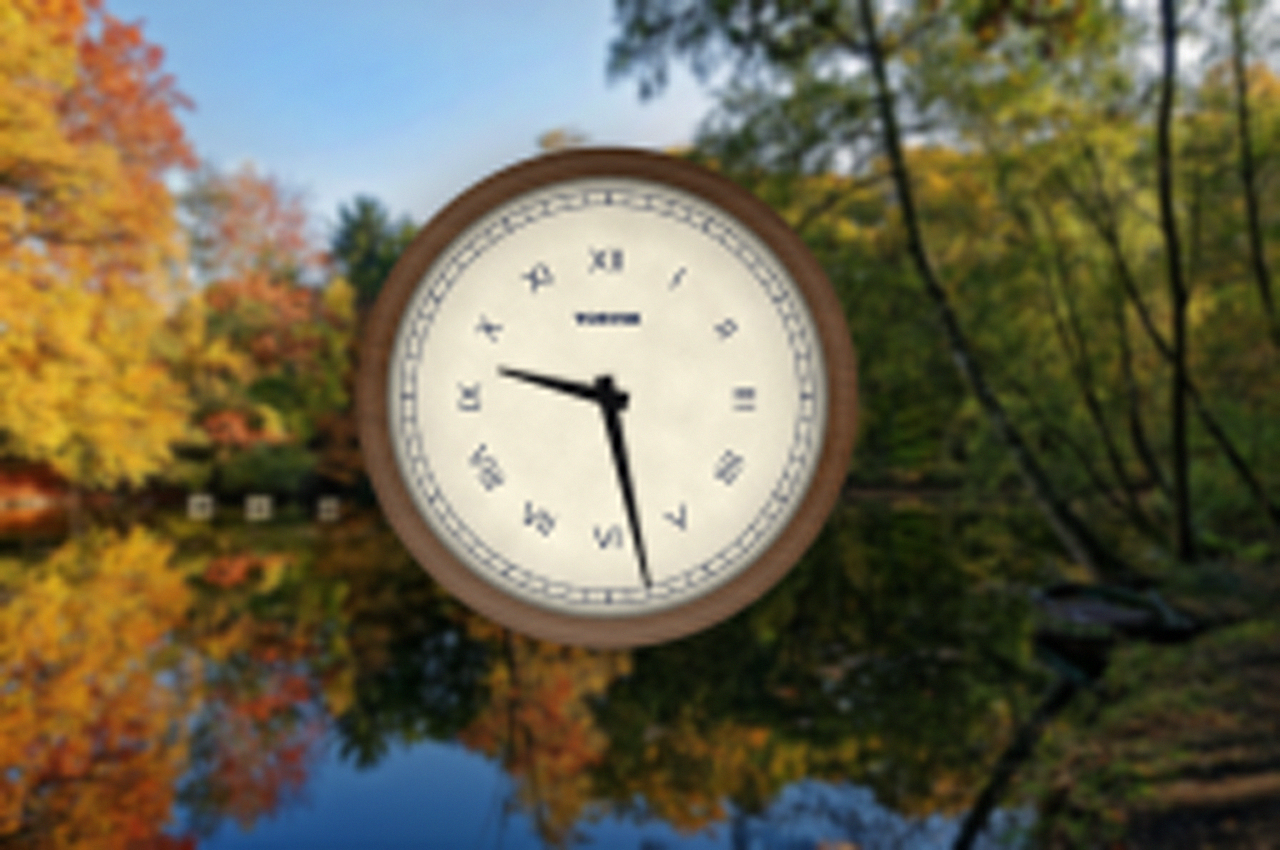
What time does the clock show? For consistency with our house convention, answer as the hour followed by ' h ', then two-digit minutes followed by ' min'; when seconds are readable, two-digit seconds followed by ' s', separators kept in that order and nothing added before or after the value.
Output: 9 h 28 min
